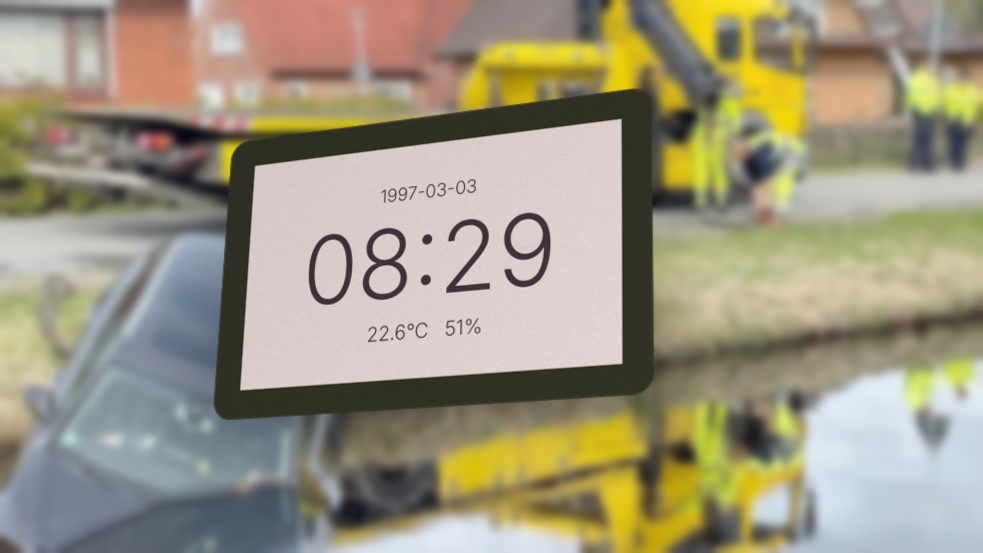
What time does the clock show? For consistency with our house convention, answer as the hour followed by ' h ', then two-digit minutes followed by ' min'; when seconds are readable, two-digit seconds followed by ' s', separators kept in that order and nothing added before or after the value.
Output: 8 h 29 min
